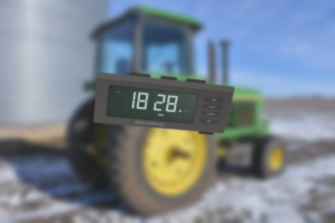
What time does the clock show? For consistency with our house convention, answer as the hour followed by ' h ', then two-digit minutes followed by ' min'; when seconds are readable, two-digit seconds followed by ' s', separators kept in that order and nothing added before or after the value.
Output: 18 h 28 min
